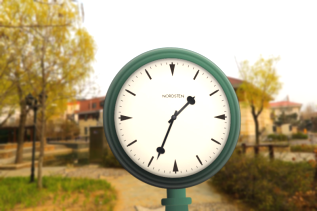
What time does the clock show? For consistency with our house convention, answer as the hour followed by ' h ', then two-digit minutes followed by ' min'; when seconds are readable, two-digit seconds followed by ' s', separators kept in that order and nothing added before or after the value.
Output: 1 h 34 min
